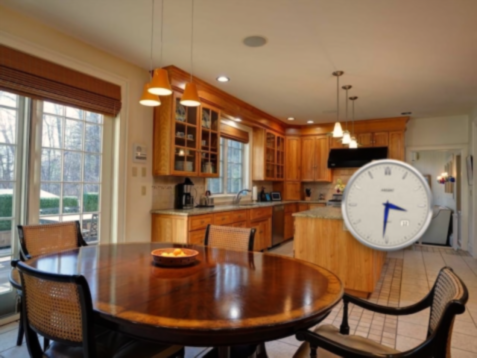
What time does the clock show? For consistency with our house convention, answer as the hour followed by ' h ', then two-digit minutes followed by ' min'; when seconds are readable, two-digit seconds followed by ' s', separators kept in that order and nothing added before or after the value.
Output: 3 h 31 min
